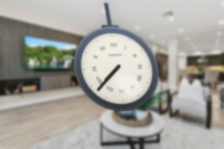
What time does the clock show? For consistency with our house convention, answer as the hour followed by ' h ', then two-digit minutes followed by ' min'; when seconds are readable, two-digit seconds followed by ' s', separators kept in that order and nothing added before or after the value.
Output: 7 h 38 min
